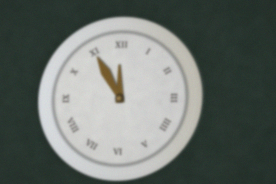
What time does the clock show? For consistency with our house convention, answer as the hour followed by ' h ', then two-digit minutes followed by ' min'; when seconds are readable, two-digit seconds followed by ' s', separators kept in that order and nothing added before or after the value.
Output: 11 h 55 min
